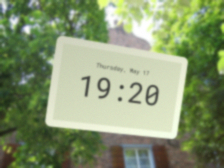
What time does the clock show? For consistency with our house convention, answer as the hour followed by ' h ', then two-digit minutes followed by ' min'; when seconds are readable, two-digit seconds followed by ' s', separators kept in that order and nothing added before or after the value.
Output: 19 h 20 min
